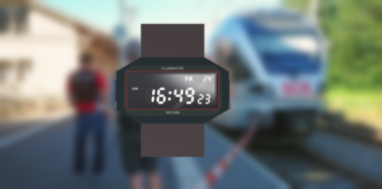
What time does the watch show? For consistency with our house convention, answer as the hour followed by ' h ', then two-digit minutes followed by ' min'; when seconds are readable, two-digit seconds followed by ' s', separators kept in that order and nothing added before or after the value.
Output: 16 h 49 min 23 s
